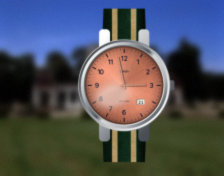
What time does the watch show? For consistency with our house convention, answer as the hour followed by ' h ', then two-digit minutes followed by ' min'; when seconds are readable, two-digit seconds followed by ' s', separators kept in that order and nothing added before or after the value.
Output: 2 h 58 min
